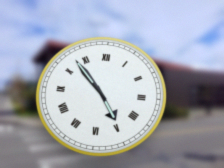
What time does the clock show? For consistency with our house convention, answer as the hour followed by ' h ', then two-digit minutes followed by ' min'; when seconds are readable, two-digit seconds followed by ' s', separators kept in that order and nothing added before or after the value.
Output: 4 h 53 min
